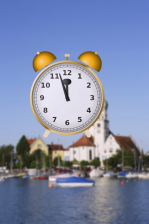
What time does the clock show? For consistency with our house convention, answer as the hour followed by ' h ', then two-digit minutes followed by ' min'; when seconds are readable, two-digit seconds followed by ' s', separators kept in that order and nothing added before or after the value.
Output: 11 h 57 min
